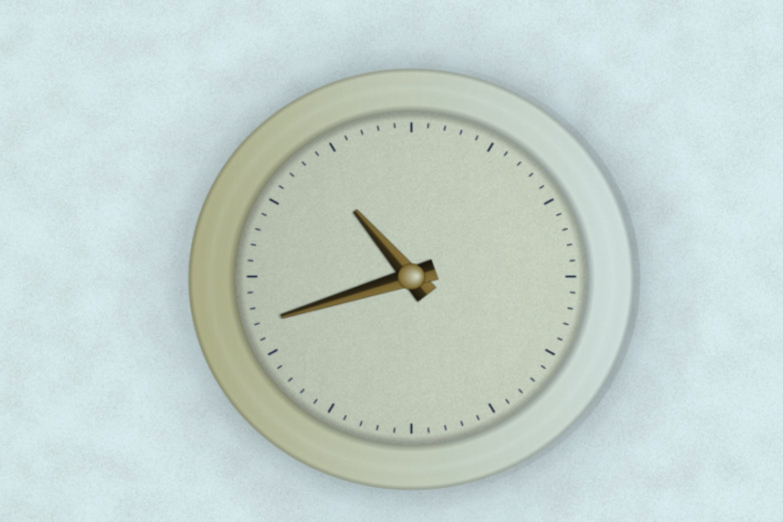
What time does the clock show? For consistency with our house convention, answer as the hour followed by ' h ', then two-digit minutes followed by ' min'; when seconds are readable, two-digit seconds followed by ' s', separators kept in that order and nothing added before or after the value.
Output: 10 h 42 min
